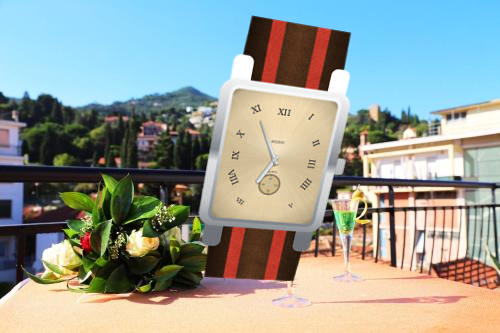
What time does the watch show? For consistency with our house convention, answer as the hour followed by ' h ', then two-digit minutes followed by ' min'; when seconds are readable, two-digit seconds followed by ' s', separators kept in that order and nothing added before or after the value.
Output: 6 h 55 min
